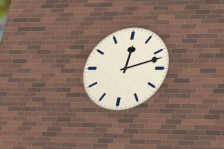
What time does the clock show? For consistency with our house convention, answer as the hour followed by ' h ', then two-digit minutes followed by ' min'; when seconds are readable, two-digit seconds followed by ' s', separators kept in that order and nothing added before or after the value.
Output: 12 h 12 min
